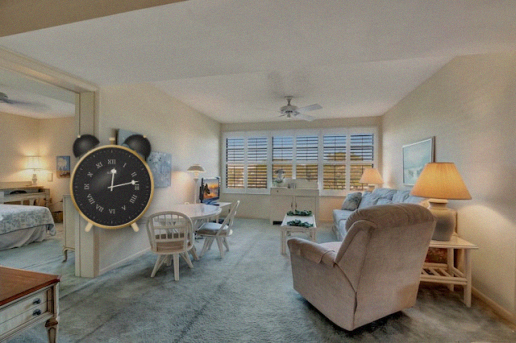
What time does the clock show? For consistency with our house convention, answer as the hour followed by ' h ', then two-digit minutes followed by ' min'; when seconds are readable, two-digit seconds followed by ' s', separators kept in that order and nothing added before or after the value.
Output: 12 h 13 min
